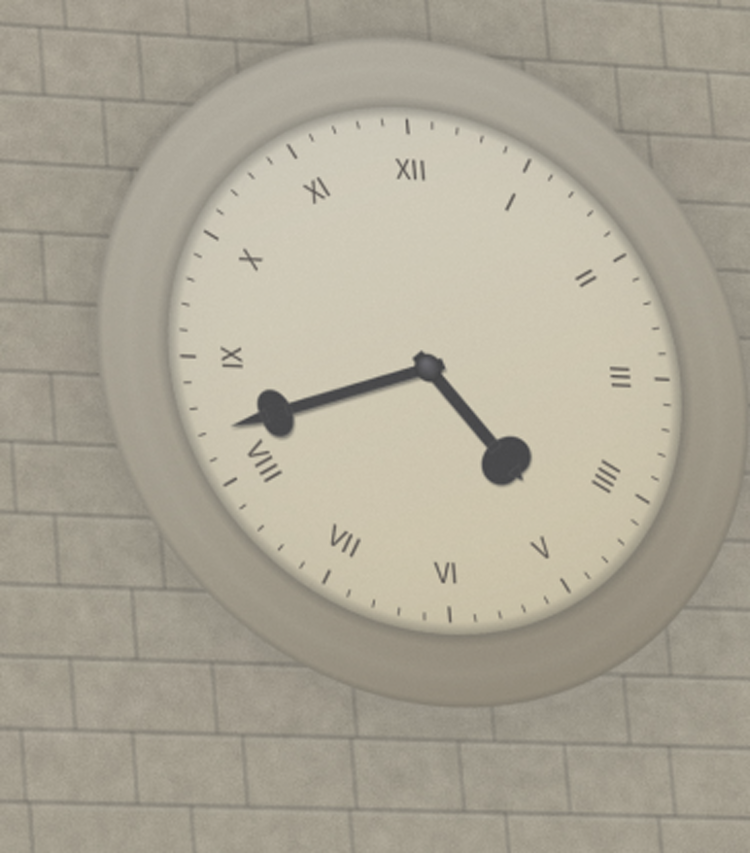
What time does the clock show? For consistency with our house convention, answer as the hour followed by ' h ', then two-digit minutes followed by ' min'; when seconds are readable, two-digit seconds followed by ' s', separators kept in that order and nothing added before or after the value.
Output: 4 h 42 min
